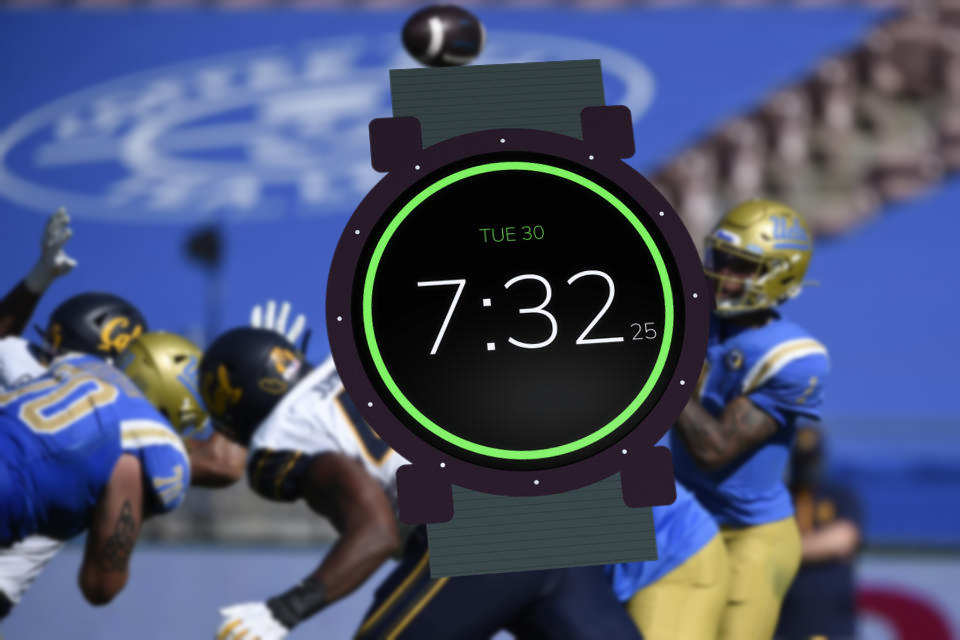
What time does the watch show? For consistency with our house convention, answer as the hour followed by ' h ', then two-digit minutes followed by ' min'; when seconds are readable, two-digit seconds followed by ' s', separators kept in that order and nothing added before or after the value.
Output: 7 h 32 min 25 s
